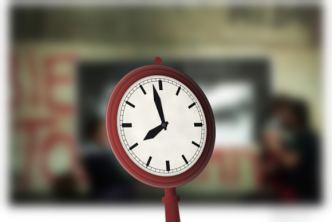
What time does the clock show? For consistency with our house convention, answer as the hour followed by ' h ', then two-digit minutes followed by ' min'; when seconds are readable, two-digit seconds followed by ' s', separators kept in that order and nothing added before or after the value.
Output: 7 h 58 min
